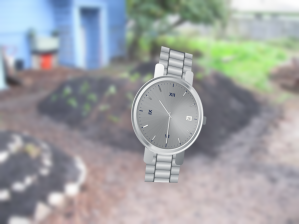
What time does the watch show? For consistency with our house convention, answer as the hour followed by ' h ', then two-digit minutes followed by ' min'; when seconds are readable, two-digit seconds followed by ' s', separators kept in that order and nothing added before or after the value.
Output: 10 h 30 min
